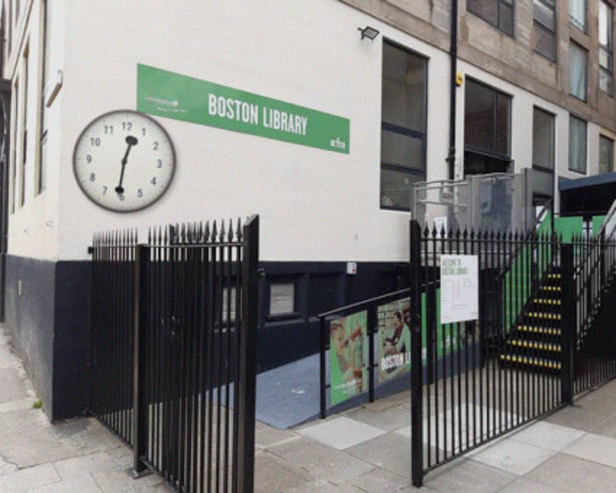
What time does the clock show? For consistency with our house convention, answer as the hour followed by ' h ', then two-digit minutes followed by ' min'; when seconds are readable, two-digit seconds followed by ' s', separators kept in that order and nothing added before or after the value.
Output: 12 h 31 min
